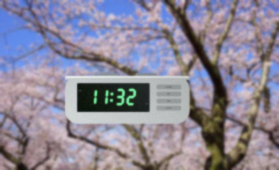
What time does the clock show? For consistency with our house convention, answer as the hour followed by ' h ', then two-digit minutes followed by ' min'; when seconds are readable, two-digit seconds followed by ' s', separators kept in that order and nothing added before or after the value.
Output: 11 h 32 min
